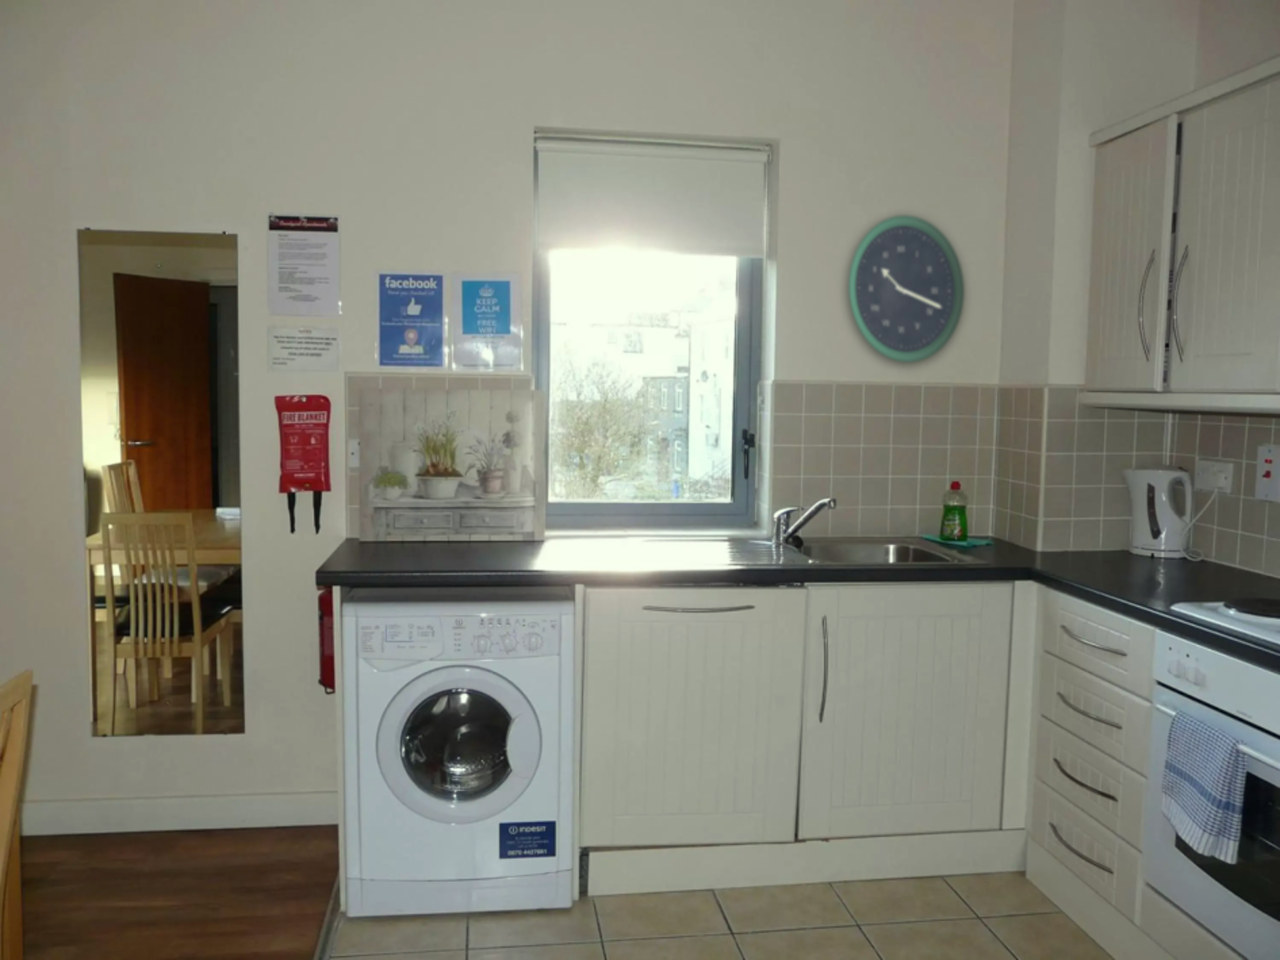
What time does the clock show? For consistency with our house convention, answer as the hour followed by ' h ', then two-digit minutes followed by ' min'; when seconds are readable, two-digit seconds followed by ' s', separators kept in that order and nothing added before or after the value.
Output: 10 h 18 min
